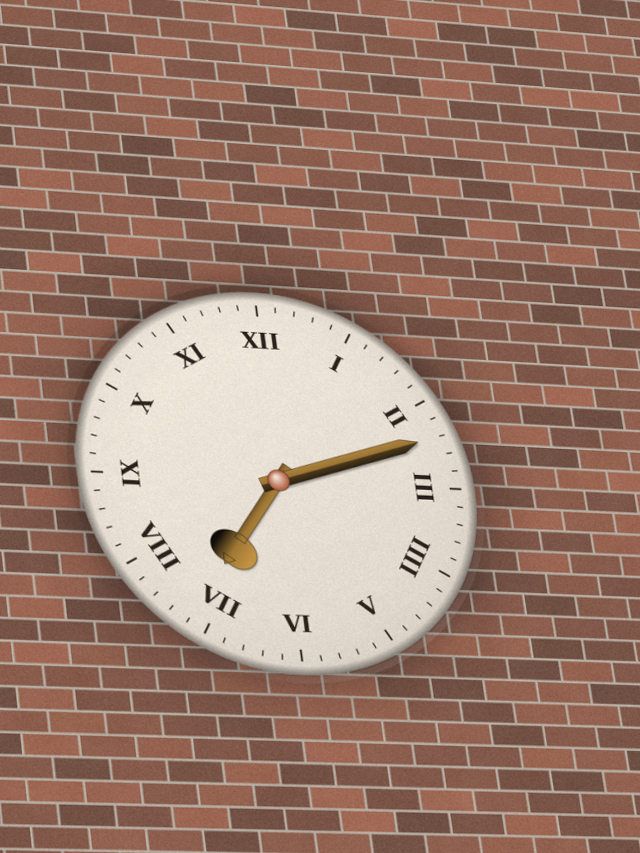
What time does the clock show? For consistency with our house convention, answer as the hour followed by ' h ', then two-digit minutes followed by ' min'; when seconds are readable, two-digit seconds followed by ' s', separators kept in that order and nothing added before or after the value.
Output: 7 h 12 min
